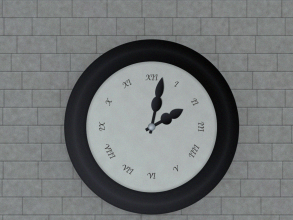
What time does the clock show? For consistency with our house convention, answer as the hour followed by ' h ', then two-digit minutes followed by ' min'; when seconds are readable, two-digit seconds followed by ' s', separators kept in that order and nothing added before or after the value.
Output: 2 h 02 min
